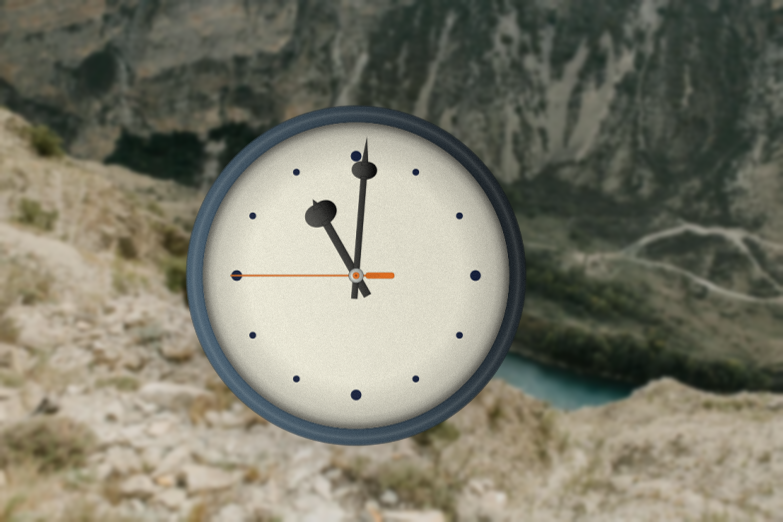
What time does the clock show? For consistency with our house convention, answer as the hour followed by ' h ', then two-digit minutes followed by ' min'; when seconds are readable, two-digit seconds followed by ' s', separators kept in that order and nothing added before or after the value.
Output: 11 h 00 min 45 s
